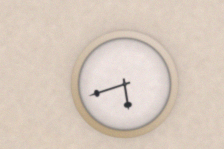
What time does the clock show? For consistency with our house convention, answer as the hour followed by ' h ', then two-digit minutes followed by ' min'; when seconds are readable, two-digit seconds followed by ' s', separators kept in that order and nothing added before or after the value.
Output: 5 h 42 min
